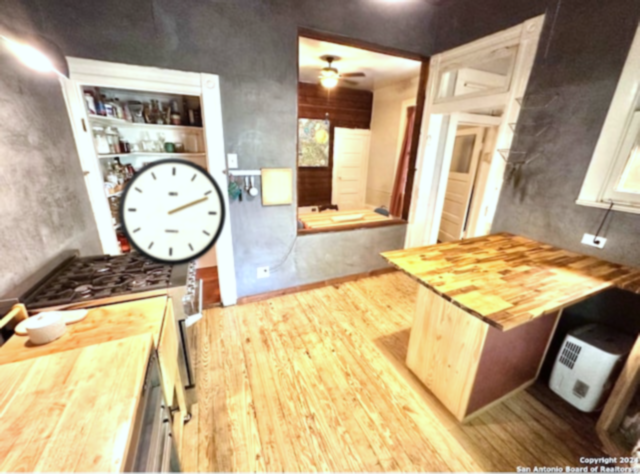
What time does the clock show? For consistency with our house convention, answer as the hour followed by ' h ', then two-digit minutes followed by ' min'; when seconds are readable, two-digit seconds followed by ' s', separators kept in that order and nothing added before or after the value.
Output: 2 h 11 min
